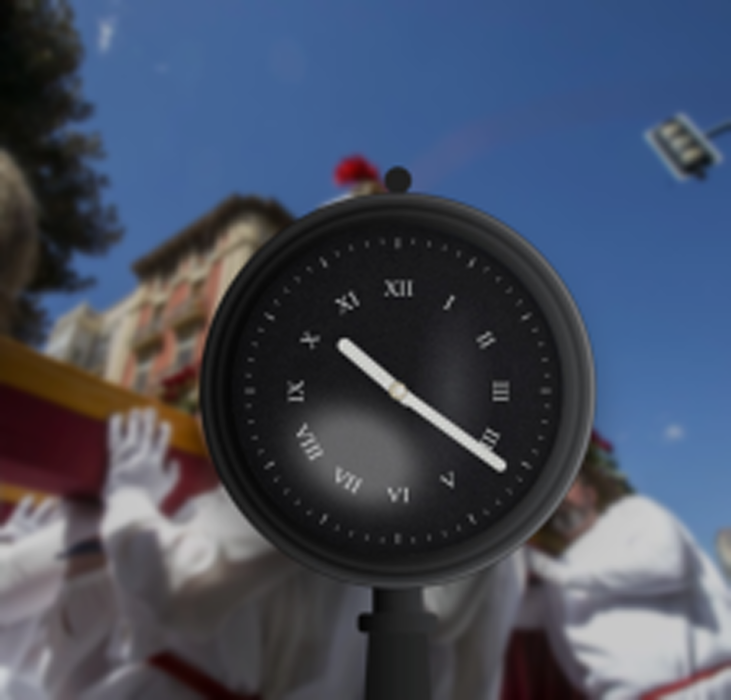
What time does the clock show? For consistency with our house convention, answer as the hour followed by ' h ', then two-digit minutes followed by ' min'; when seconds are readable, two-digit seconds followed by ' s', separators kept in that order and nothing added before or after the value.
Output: 10 h 21 min
